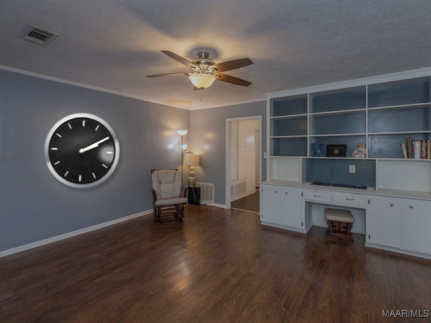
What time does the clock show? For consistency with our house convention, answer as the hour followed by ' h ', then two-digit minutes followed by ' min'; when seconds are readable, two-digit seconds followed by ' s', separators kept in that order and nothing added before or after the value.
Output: 2 h 10 min
